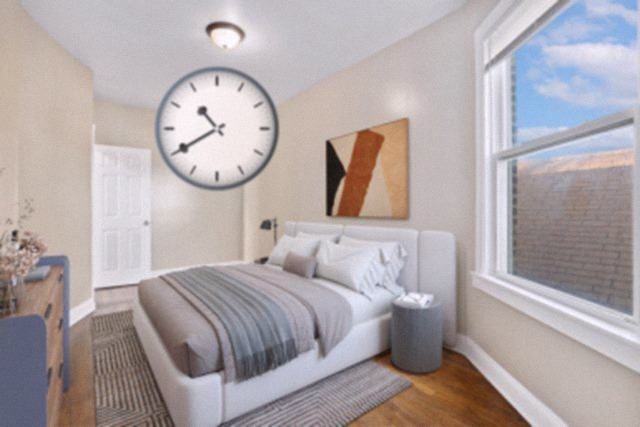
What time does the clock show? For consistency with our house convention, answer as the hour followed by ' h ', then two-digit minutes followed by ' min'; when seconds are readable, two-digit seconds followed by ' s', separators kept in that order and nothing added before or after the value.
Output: 10 h 40 min
